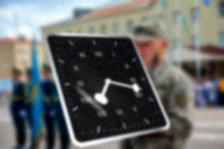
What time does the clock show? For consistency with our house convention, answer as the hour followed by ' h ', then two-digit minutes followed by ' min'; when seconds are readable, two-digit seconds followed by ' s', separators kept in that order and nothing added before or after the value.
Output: 7 h 18 min
